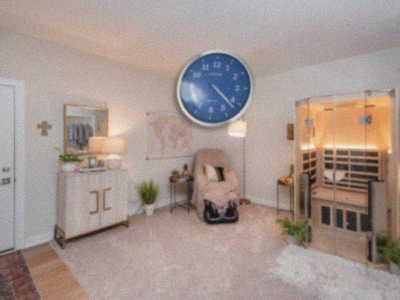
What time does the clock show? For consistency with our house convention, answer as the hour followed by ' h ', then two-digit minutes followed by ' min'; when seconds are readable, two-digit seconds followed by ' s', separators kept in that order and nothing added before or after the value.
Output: 4 h 22 min
